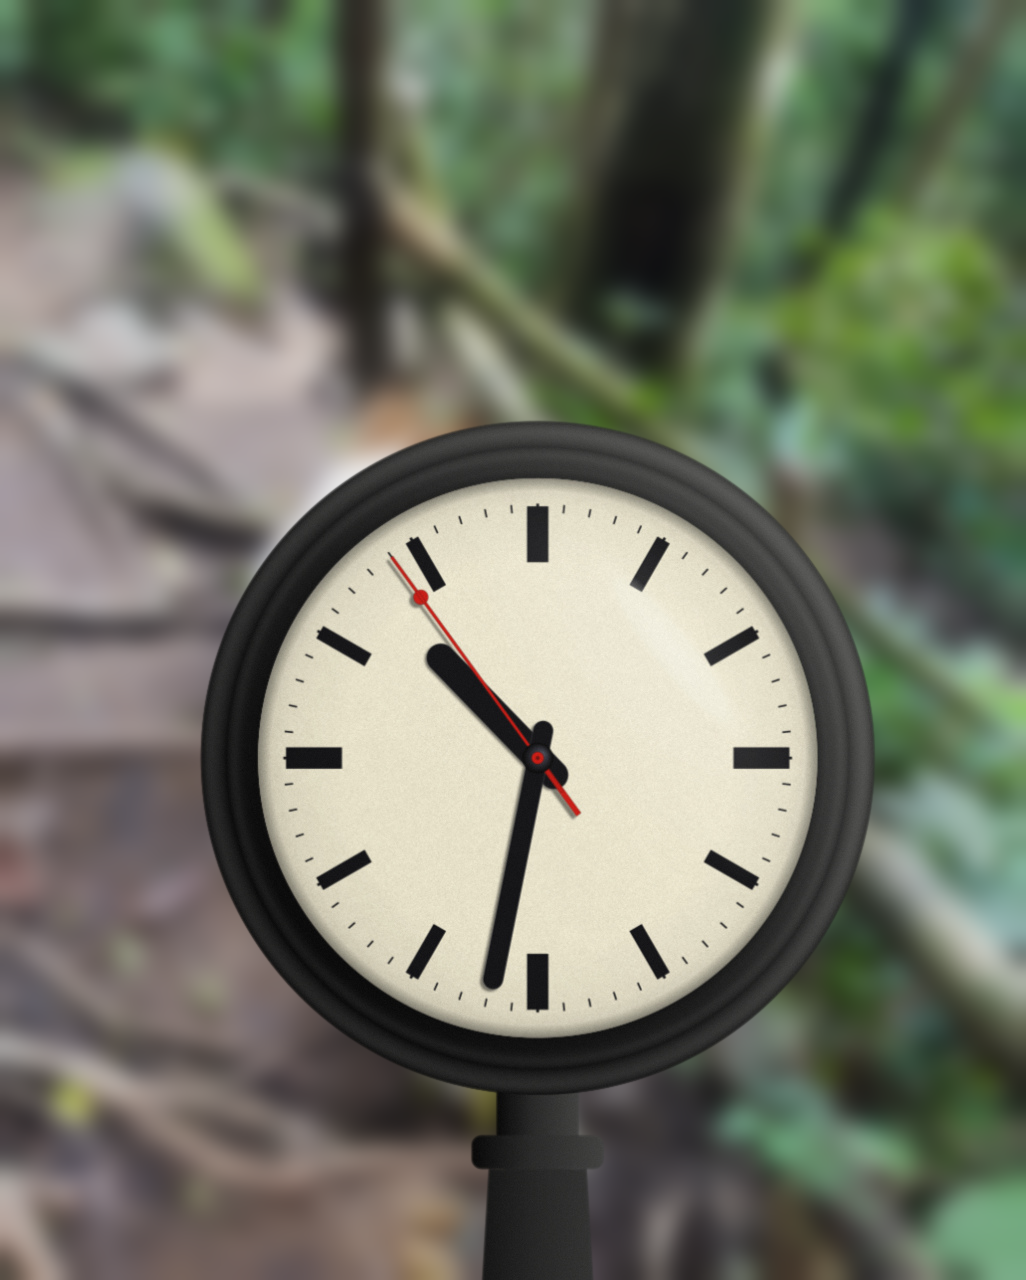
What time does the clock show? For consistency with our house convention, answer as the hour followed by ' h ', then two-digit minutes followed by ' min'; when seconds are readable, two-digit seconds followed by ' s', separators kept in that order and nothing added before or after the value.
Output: 10 h 31 min 54 s
